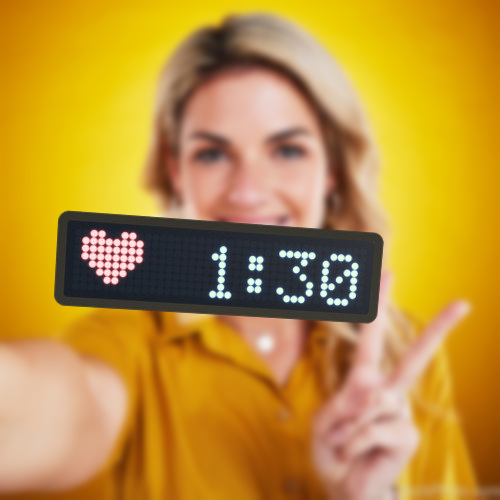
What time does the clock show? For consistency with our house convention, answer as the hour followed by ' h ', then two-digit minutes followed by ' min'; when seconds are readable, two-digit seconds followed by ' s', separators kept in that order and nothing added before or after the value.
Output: 1 h 30 min
